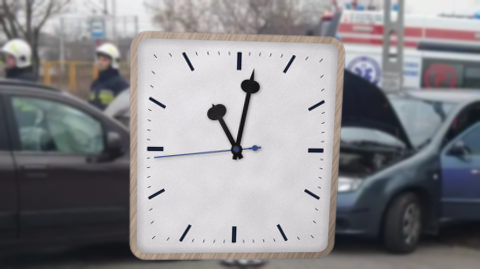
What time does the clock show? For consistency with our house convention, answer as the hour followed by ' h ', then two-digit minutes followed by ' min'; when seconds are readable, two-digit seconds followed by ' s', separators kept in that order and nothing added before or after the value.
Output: 11 h 01 min 44 s
